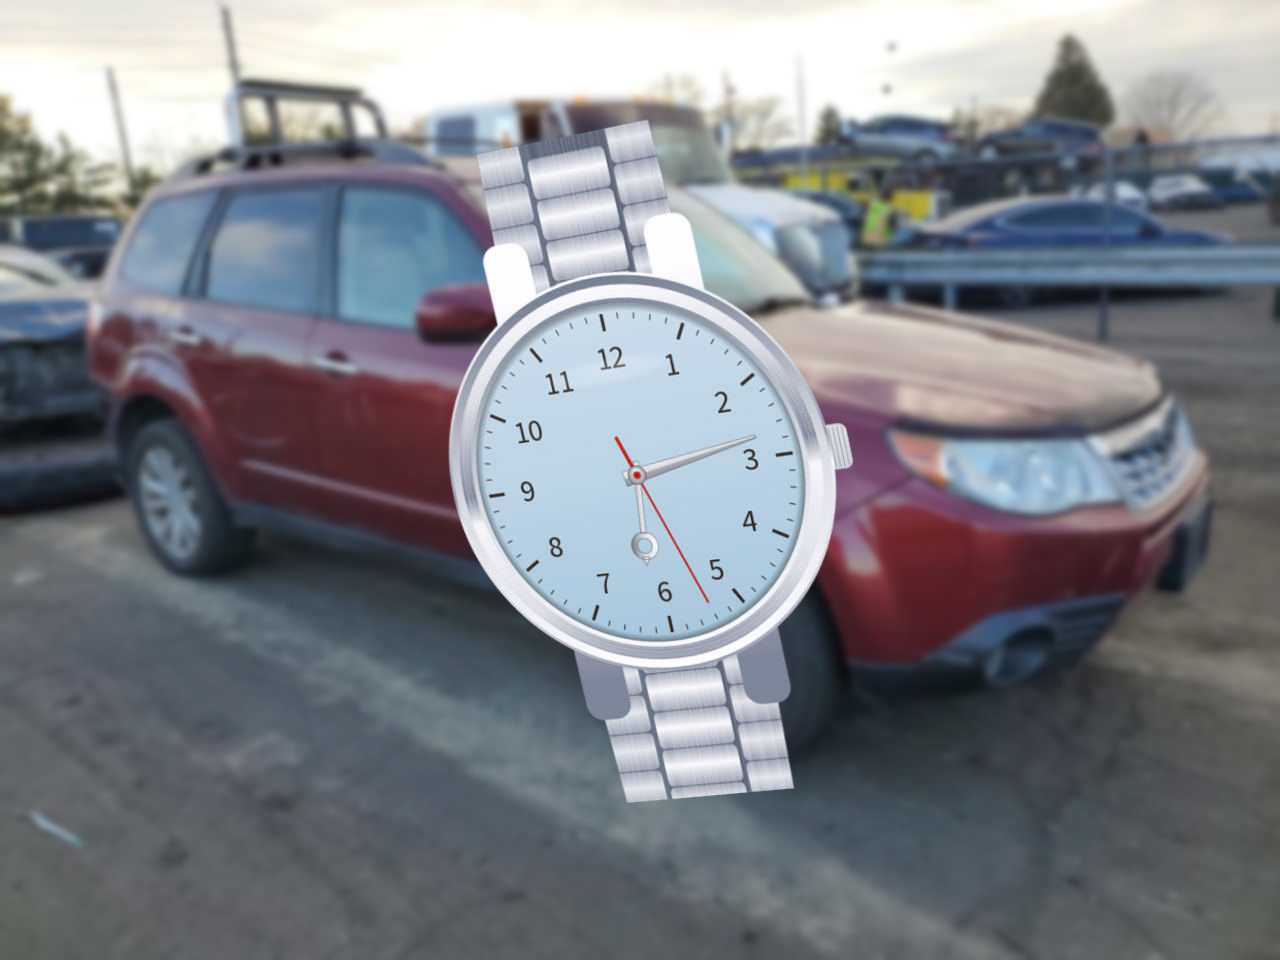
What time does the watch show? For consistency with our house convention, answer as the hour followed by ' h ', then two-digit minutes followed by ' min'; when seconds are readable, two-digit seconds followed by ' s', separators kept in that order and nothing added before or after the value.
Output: 6 h 13 min 27 s
